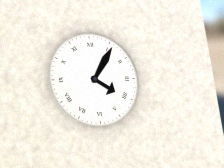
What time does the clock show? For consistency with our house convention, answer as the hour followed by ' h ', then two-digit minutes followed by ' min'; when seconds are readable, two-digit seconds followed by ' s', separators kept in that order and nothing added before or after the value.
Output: 4 h 06 min
